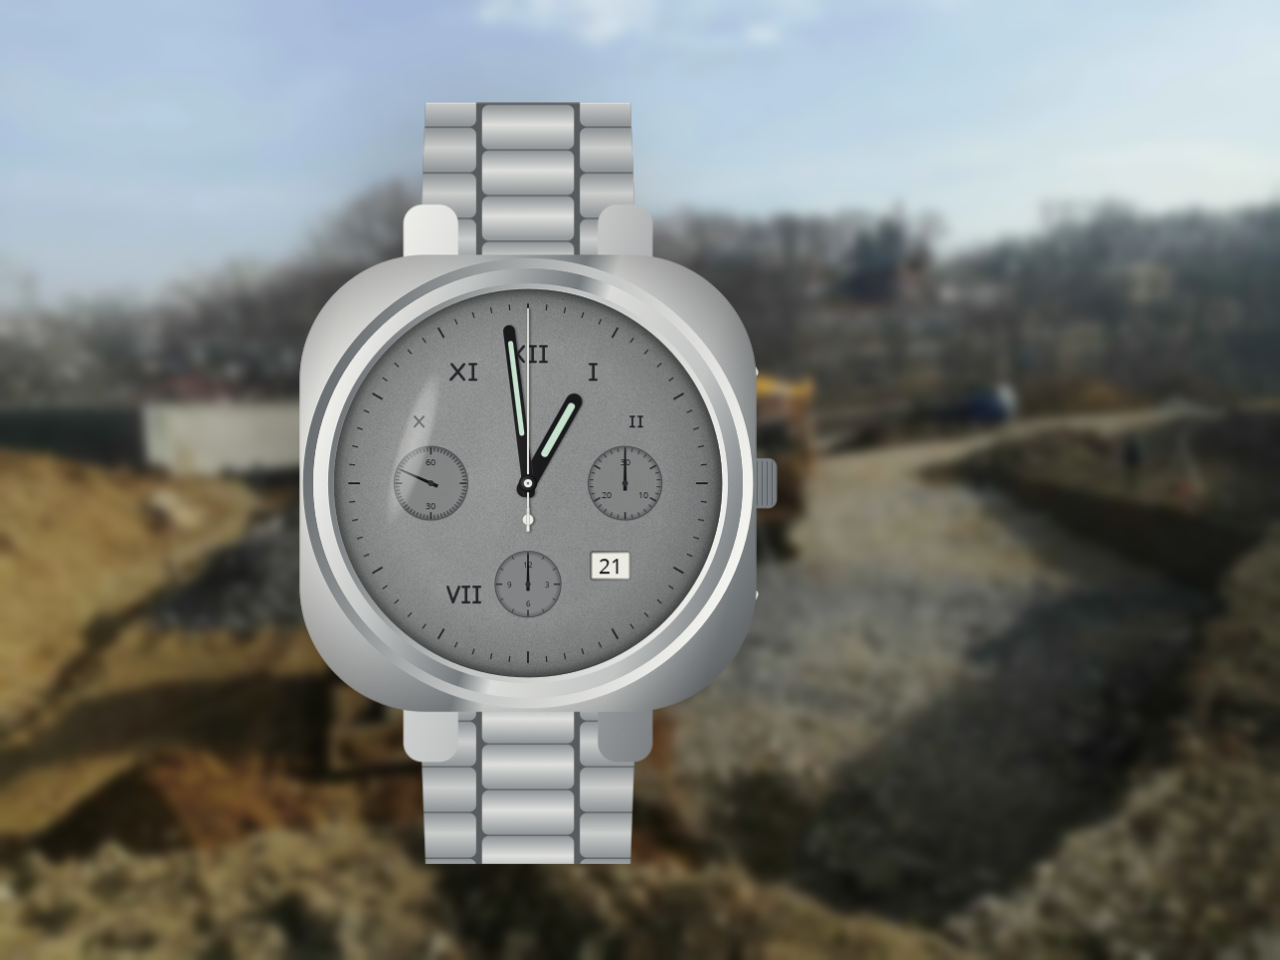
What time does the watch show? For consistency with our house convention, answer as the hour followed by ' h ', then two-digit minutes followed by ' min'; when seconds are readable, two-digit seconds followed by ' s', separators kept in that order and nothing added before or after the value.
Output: 12 h 58 min 49 s
